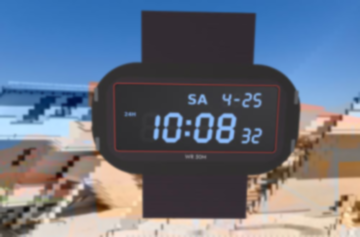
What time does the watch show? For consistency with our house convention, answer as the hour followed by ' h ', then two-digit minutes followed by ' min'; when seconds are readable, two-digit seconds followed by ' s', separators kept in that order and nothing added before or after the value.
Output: 10 h 08 min 32 s
